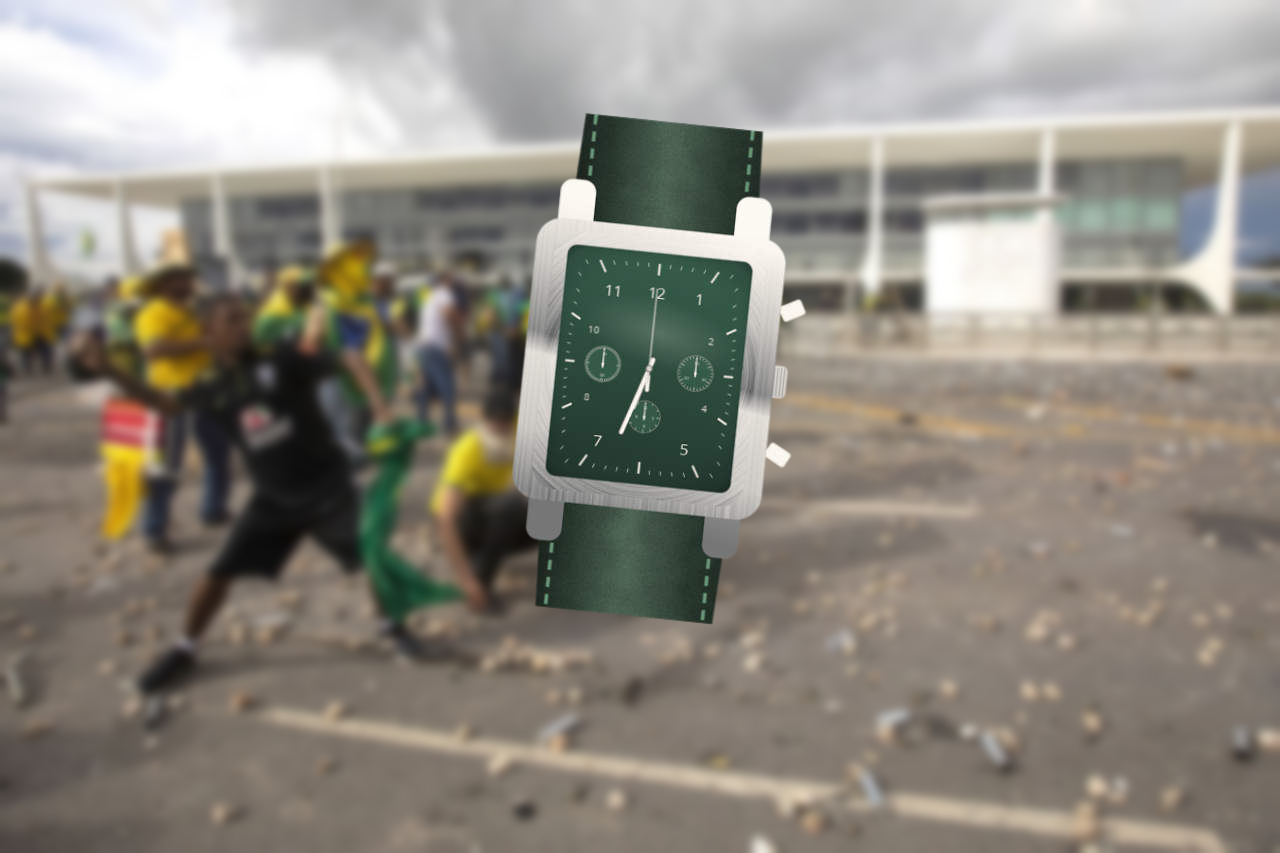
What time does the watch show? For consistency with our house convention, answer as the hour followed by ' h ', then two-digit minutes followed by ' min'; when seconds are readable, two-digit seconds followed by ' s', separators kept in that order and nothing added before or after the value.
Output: 6 h 33 min
